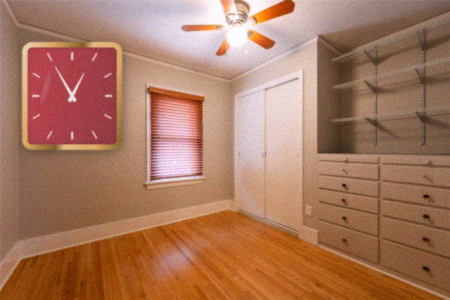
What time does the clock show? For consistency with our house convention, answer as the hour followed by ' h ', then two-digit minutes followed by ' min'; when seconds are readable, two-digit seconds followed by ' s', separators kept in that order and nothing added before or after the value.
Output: 12 h 55 min
